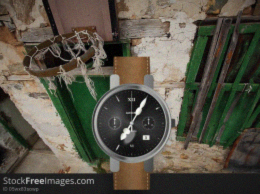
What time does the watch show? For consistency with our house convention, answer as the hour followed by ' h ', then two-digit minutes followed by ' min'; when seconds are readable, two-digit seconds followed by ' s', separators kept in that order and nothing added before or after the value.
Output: 7 h 05 min
